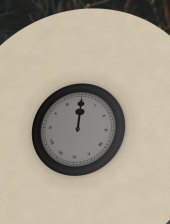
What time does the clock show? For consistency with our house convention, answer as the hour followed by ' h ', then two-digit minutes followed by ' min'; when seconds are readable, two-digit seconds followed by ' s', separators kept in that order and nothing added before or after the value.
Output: 12 h 00 min
